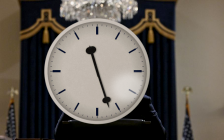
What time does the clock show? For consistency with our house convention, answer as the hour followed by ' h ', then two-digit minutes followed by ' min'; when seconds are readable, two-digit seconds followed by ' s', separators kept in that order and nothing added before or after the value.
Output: 11 h 27 min
